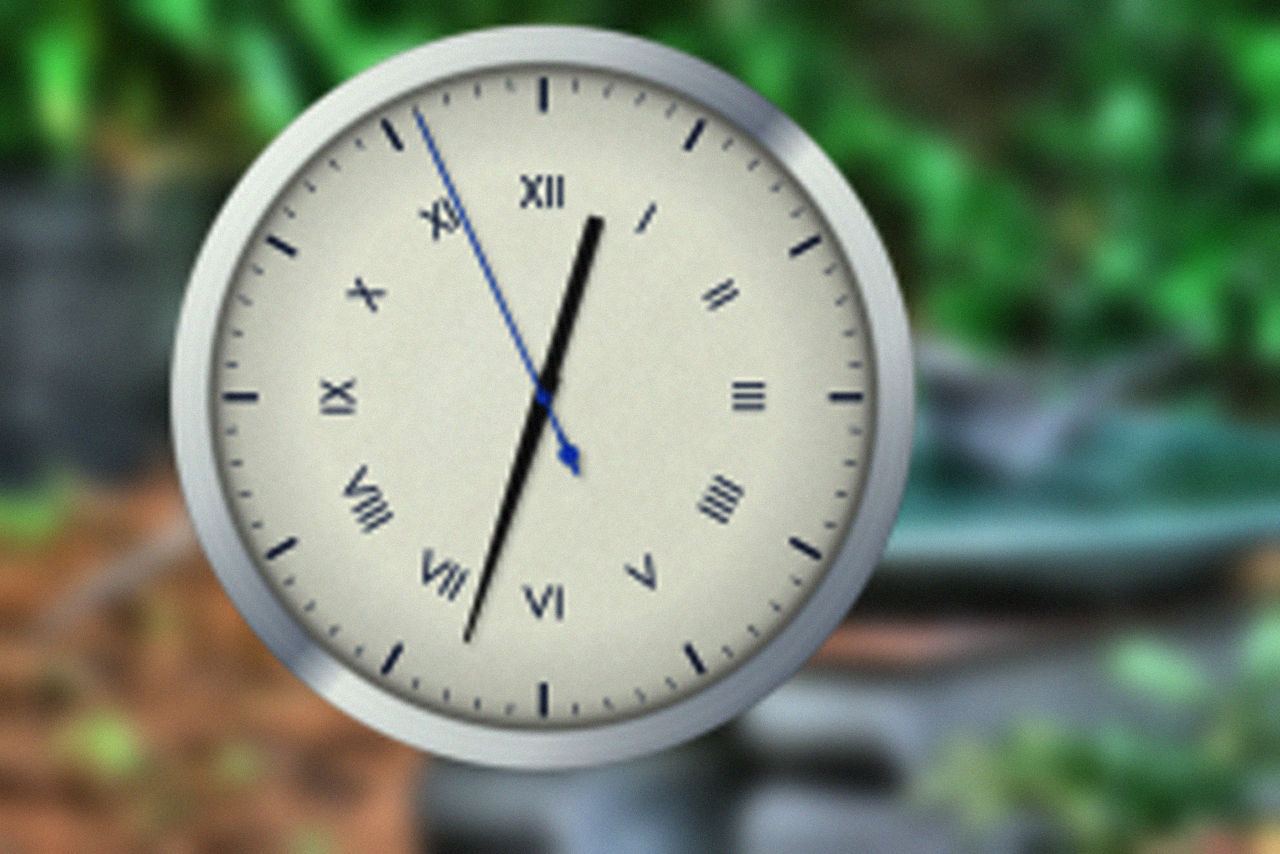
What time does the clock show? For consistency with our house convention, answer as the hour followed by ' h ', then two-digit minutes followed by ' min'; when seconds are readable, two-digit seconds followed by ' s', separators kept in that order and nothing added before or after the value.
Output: 12 h 32 min 56 s
